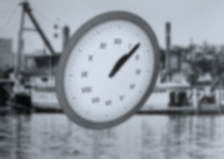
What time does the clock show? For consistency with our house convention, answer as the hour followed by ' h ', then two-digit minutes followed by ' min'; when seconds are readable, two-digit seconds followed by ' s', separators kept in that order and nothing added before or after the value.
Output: 1 h 07 min
